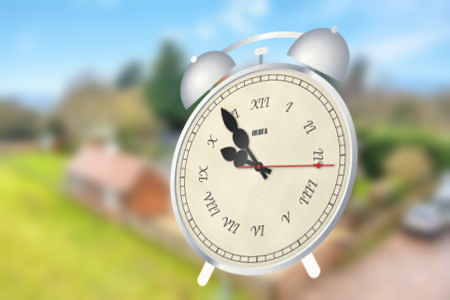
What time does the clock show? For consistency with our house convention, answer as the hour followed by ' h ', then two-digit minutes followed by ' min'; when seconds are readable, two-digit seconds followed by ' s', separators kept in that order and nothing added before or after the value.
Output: 9 h 54 min 16 s
